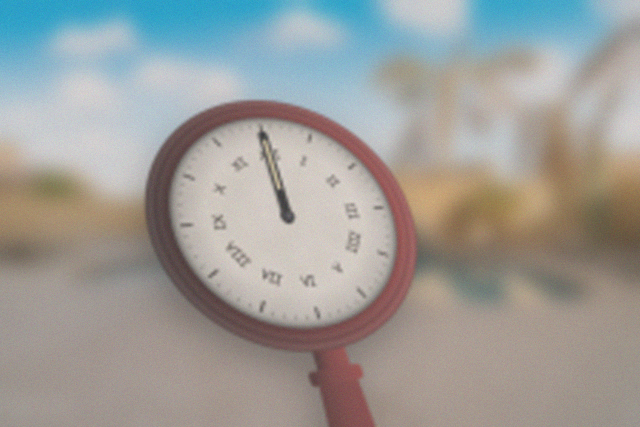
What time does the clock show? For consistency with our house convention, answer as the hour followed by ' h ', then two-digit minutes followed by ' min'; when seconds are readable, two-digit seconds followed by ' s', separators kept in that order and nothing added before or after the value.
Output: 12 h 00 min
